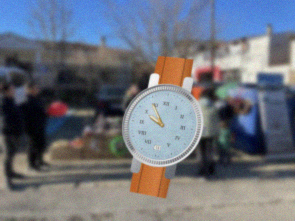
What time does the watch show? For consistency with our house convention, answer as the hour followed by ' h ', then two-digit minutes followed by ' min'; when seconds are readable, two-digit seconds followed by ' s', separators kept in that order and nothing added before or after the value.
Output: 9 h 54 min
